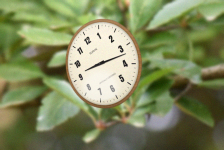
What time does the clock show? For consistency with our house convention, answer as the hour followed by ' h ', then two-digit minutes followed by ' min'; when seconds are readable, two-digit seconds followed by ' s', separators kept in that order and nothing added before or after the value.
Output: 9 h 17 min
